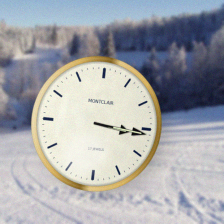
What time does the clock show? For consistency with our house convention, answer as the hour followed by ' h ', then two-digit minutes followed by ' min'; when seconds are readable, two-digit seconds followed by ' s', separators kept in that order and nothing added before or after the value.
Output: 3 h 16 min
